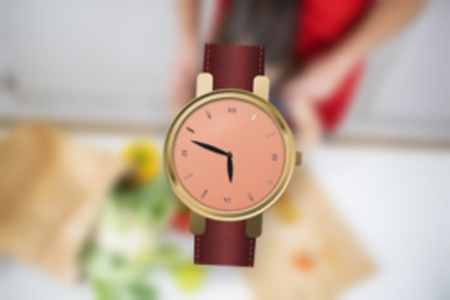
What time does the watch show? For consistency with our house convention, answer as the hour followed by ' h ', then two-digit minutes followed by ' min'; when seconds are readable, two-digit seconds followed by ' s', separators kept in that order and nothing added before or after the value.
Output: 5 h 48 min
